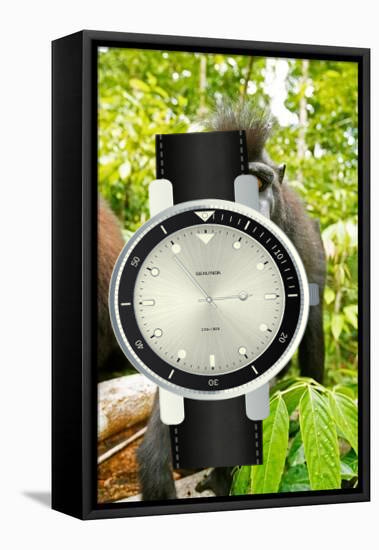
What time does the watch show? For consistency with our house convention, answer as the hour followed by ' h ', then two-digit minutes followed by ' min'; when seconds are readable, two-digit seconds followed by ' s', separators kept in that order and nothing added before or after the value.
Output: 2 h 54 min
